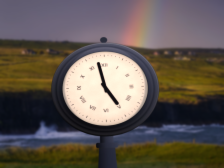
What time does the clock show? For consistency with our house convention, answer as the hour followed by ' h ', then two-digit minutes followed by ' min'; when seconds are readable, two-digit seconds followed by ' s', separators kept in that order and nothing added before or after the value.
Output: 4 h 58 min
